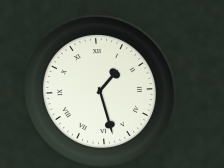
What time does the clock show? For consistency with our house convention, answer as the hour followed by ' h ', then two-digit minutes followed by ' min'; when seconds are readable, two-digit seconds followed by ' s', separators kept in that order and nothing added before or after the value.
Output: 1 h 28 min
